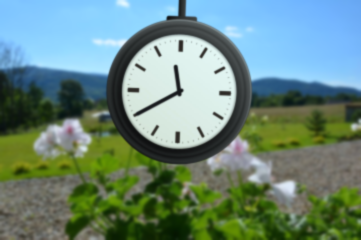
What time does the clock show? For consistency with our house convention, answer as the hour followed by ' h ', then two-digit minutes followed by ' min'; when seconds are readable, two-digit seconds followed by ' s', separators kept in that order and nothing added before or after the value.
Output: 11 h 40 min
